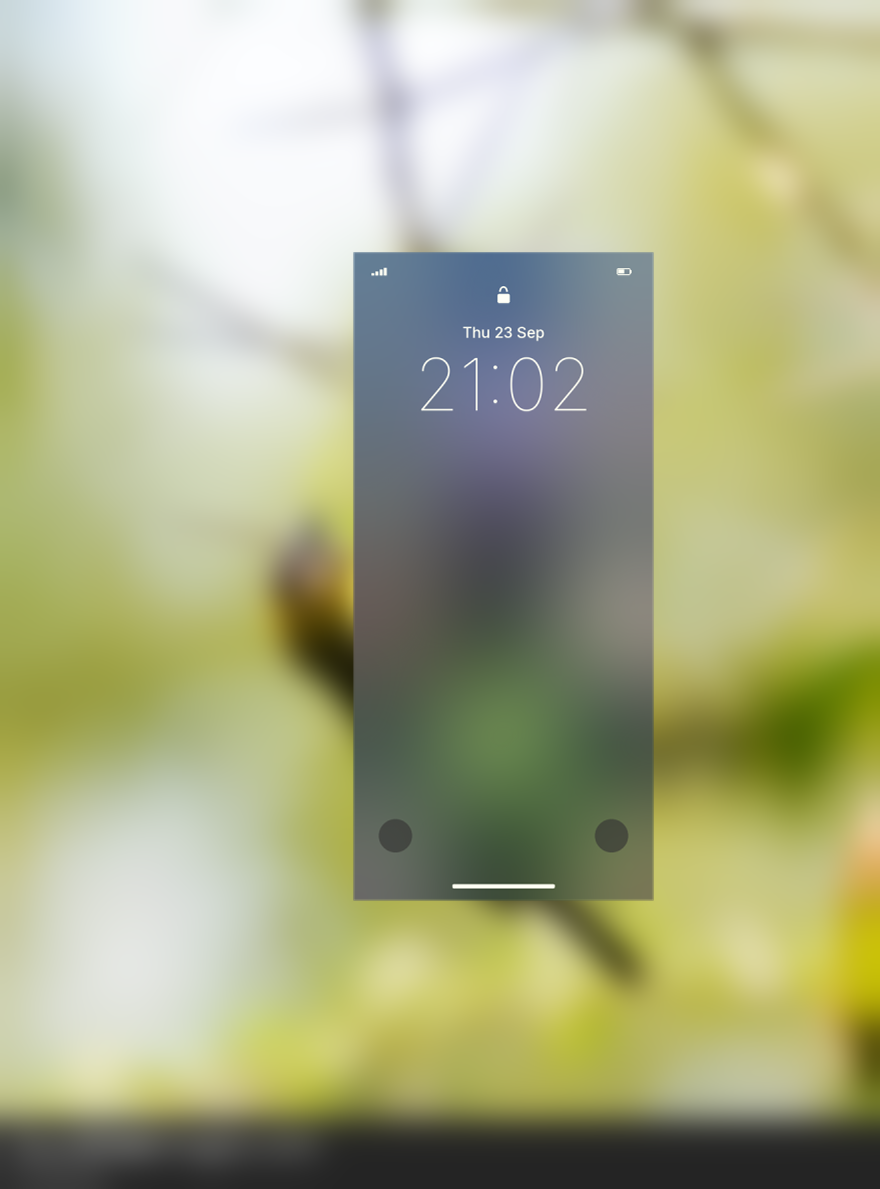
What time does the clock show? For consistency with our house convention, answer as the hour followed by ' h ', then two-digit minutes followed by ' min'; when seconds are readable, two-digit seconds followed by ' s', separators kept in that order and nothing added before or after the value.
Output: 21 h 02 min
